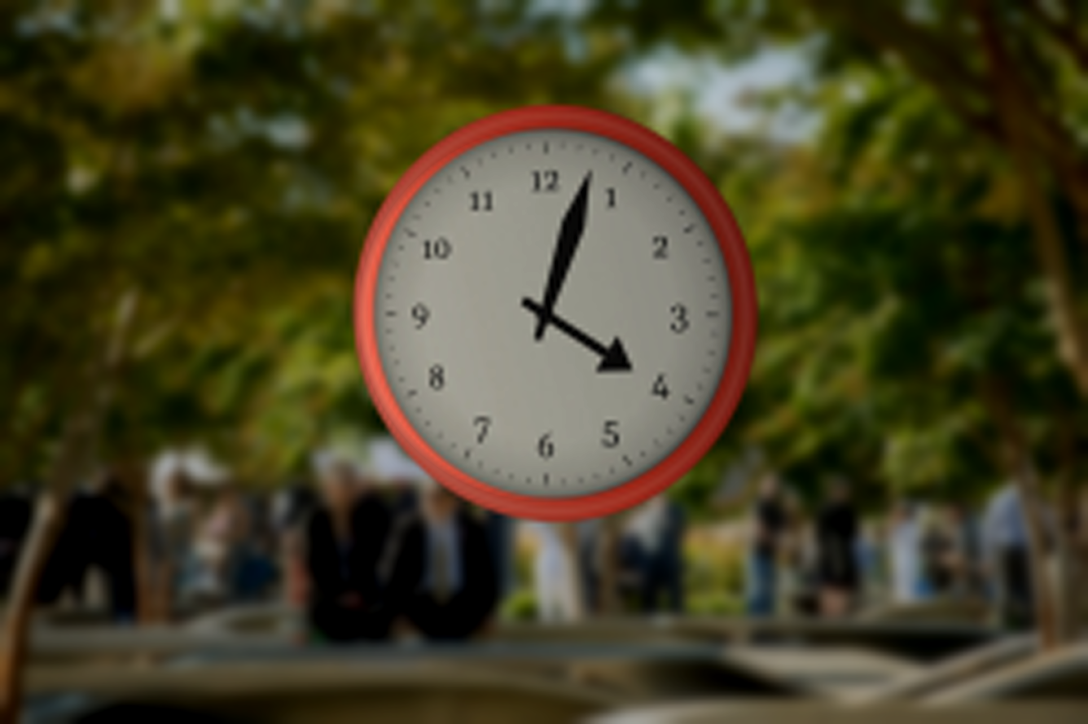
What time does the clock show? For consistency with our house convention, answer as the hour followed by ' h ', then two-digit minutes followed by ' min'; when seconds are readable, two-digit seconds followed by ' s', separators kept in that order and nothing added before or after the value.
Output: 4 h 03 min
